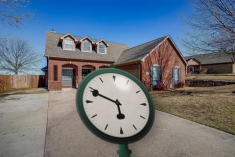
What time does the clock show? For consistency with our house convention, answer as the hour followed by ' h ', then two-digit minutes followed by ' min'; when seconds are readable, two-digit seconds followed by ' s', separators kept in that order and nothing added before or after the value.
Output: 5 h 49 min
